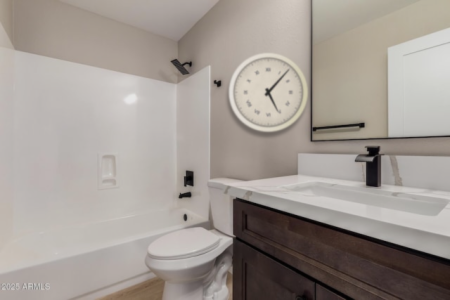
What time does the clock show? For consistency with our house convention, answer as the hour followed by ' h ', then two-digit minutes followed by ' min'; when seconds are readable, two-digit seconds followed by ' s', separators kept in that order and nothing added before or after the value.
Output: 5 h 07 min
